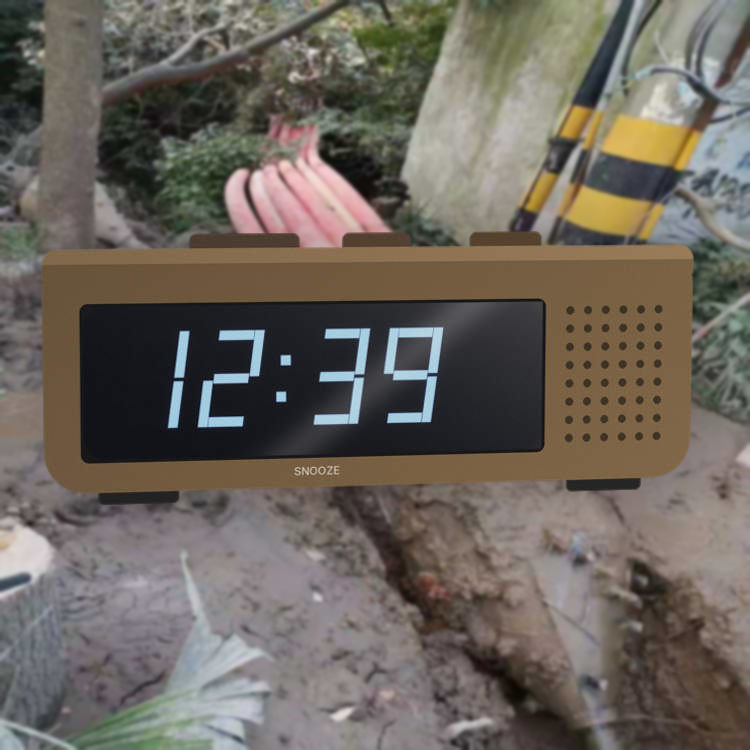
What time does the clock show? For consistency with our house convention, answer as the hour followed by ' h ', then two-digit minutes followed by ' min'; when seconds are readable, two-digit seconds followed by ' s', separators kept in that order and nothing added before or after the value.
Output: 12 h 39 min
